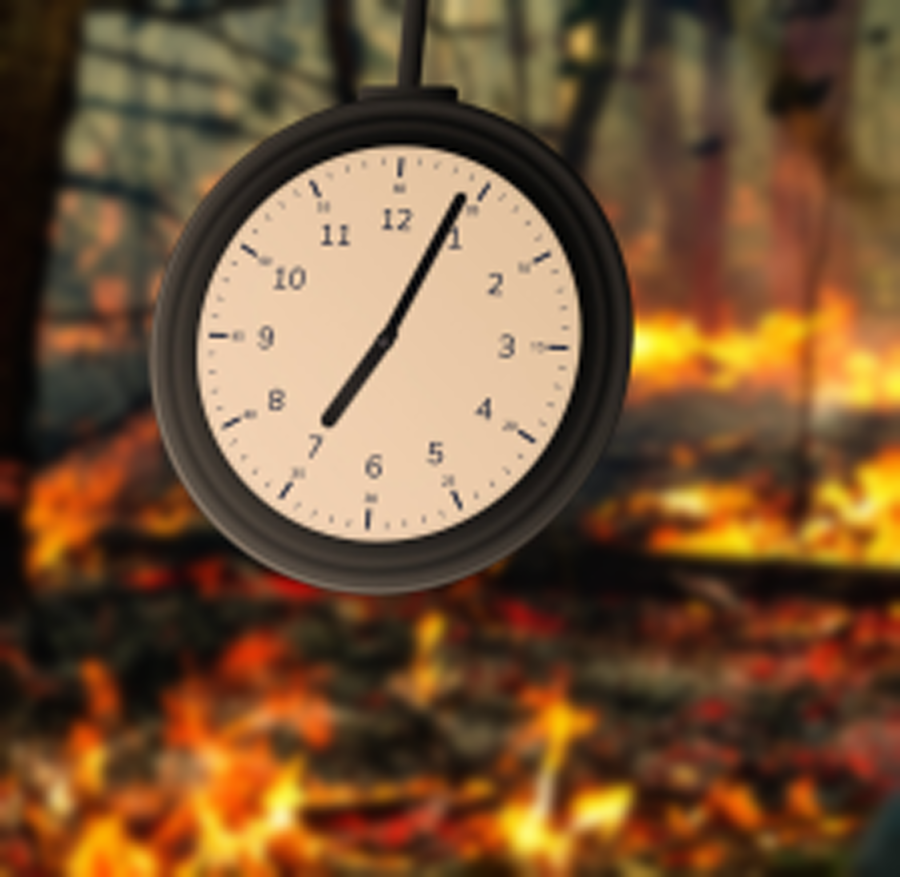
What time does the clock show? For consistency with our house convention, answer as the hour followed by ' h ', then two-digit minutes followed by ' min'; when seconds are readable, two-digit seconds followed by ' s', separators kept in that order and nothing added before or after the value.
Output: 7 h 04 min
